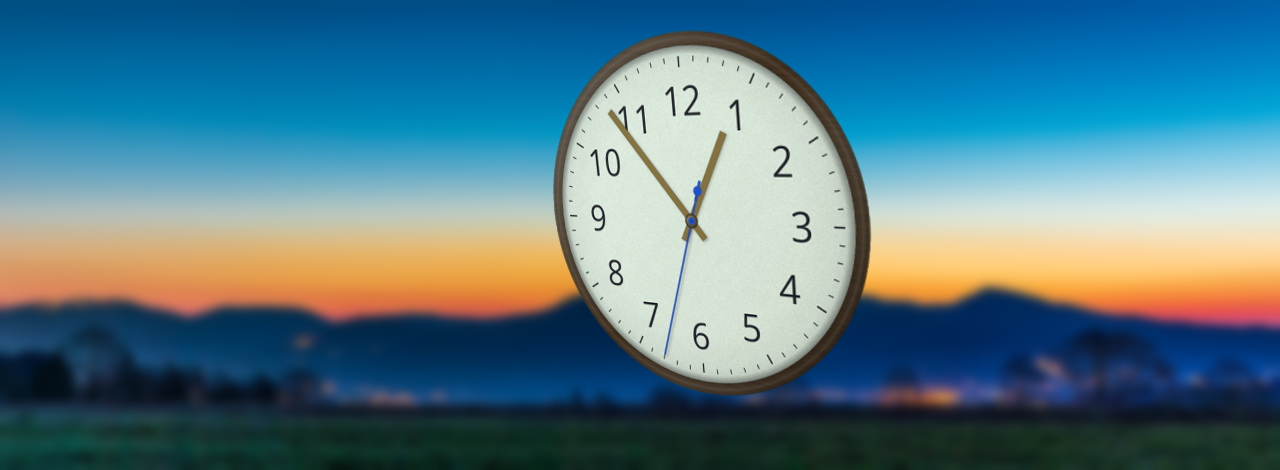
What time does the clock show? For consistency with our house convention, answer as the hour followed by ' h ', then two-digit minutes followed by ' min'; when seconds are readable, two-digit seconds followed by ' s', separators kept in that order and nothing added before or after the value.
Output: 12 h 53 min 33 s
